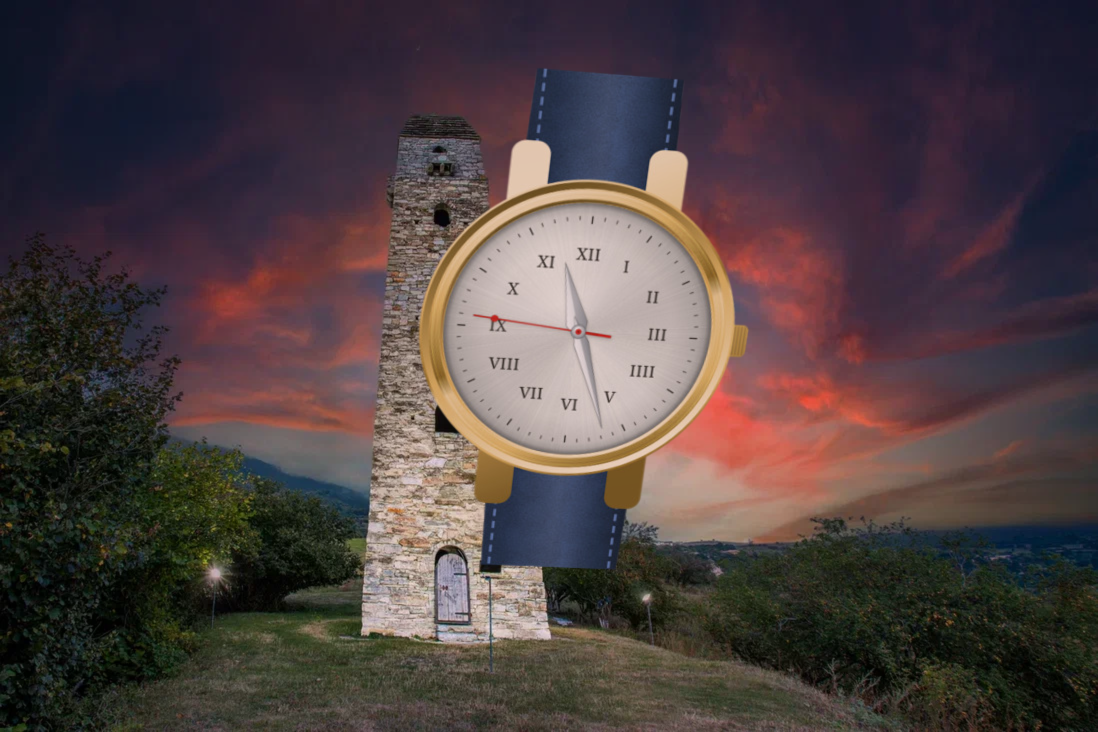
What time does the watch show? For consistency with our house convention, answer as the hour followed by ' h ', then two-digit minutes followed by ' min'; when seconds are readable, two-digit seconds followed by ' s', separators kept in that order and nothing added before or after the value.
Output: 11 h 26 min 46 s
